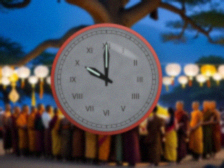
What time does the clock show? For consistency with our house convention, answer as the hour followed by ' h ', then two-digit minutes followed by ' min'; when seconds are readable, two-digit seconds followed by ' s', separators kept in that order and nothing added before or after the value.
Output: 10 h 00 min
